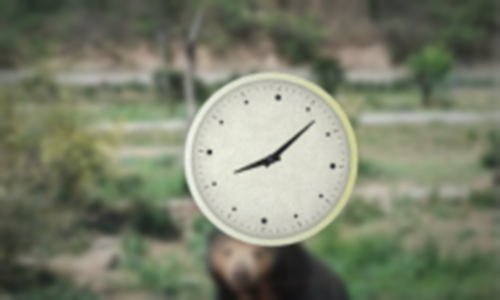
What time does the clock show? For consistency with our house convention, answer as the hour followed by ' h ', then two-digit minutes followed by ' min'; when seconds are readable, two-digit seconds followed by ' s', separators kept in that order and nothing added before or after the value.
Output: 8 h 07 min
